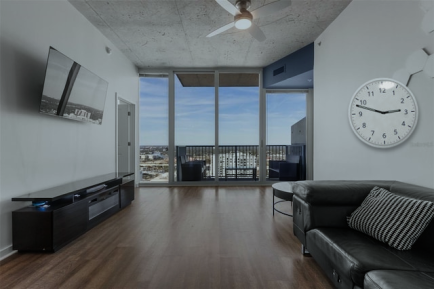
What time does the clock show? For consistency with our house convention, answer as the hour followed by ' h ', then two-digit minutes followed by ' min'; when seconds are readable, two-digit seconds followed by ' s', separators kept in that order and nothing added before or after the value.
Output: 2 h 48 min
